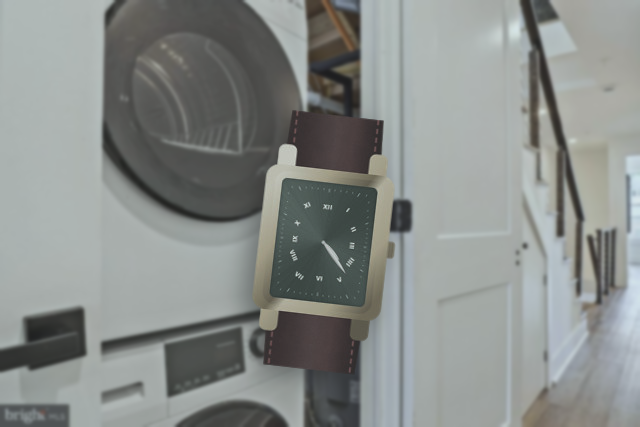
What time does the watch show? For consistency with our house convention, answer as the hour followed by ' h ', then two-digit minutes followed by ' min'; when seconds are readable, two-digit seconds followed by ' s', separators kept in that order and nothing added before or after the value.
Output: 4 h 23 min
